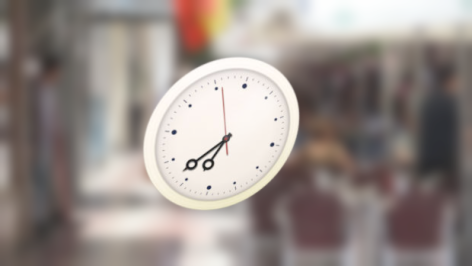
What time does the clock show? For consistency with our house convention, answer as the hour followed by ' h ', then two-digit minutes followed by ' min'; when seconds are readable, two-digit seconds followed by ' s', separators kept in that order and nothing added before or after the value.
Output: 6 h 36 min 56 s
